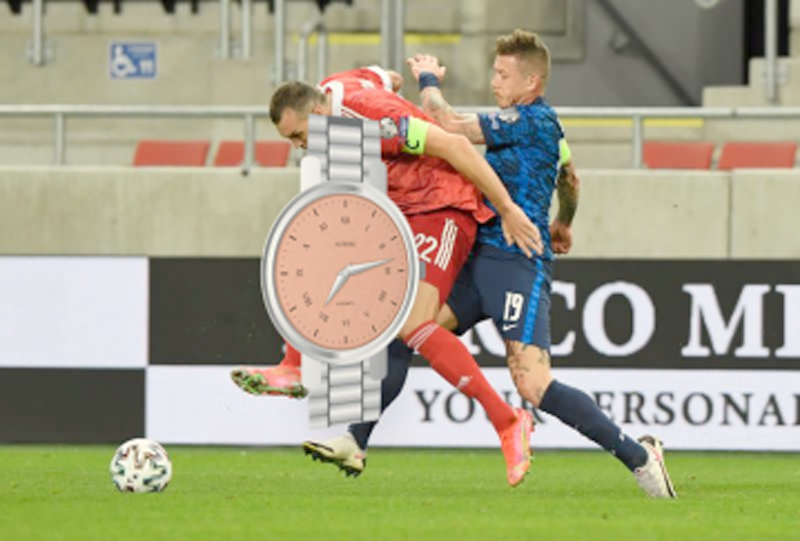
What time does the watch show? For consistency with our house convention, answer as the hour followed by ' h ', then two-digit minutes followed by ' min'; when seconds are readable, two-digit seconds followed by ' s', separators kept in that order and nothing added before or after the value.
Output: 7 h 13 min
